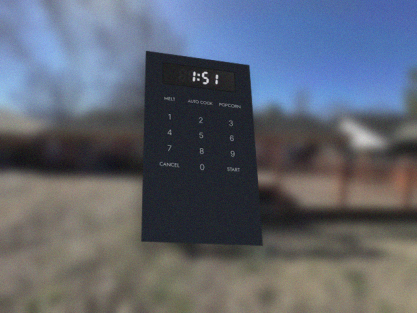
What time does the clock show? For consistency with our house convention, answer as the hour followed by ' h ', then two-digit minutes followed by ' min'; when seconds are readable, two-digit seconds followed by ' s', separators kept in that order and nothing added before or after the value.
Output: 1 h 51 min
